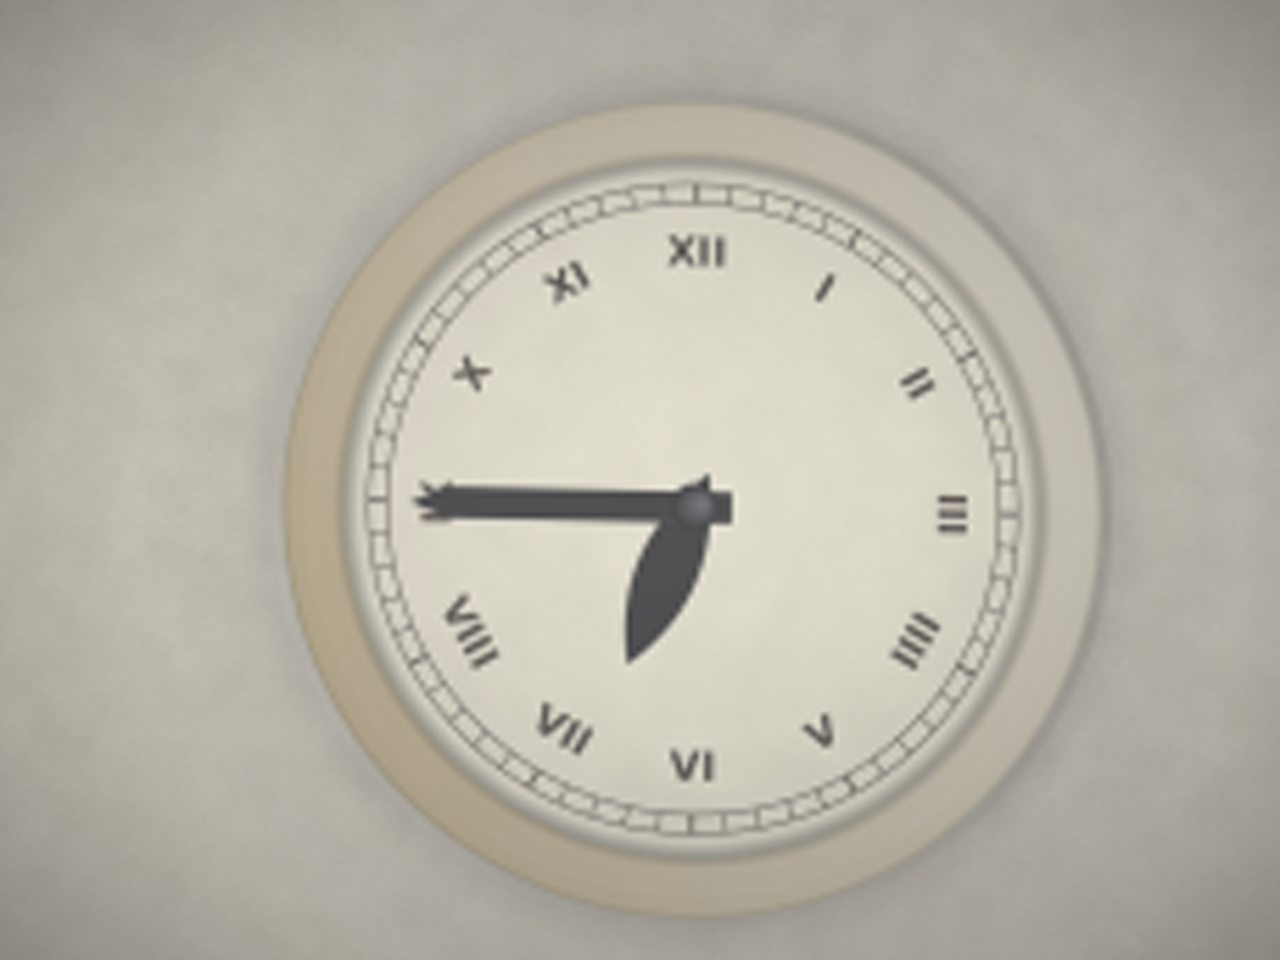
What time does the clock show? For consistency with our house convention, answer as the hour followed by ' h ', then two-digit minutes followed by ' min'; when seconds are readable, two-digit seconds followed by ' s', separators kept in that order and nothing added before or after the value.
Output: 6 h 45 min
